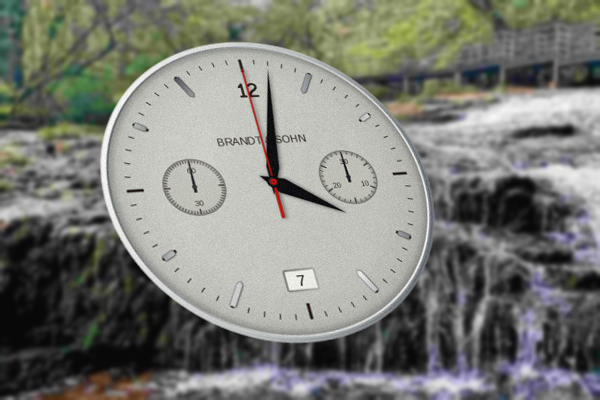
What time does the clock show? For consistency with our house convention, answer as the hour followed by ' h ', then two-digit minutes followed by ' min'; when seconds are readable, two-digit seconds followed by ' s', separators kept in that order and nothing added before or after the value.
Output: 4 h 02 min
